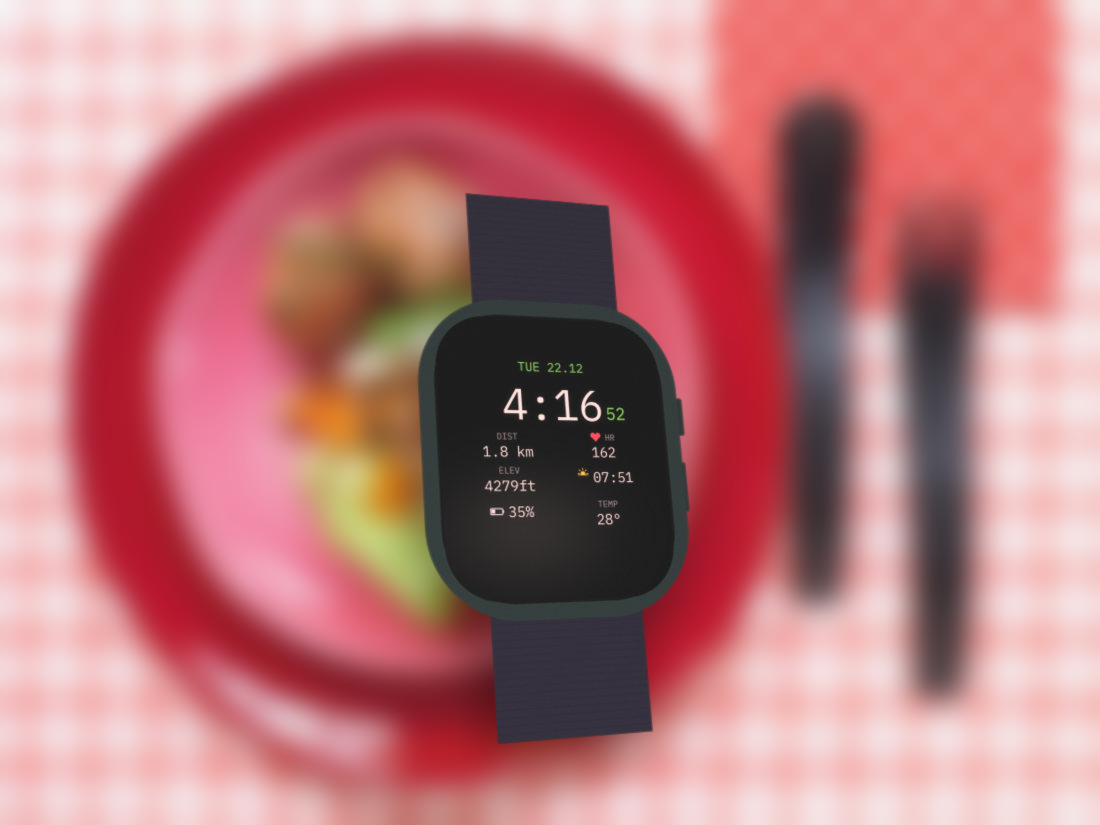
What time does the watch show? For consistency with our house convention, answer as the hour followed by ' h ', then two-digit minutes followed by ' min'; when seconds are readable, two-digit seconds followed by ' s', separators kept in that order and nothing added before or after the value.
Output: 4 h 16 min 52 s
